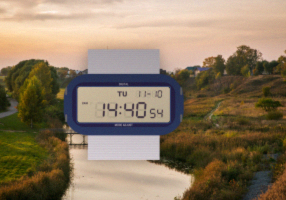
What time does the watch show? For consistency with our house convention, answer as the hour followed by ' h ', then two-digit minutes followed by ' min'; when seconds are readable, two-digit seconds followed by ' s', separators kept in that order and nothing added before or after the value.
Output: 14 h 40 min 54 s
